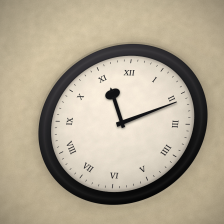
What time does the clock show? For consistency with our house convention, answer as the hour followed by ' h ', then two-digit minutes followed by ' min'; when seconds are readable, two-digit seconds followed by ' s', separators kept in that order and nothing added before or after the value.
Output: 11 h 11 min
